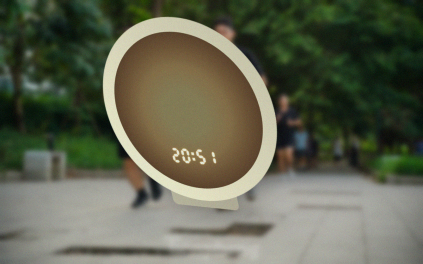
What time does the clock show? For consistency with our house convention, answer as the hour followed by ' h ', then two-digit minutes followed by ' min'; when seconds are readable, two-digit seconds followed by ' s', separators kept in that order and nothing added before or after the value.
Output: 20 h 51 min
